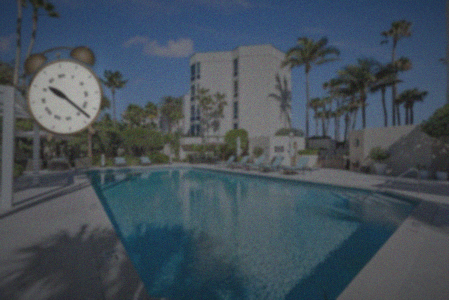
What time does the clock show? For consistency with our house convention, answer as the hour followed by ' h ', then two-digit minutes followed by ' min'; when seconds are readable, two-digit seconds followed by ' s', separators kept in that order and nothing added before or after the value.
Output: 10 h 23 min
